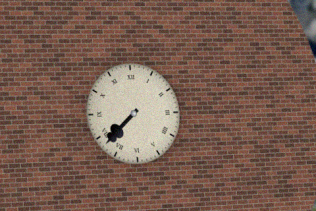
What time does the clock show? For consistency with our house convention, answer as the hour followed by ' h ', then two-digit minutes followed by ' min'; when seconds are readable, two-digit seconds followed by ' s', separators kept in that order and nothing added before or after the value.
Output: 7 h 38 min
